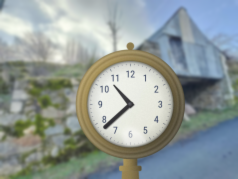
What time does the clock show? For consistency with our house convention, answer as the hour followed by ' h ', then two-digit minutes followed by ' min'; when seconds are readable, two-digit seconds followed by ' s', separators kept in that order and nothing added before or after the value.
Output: 10 h 38 min
